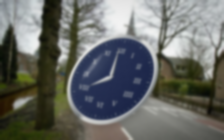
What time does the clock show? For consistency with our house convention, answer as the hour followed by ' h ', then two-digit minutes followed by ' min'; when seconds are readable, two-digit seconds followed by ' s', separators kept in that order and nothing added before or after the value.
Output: 7 h 59 min
